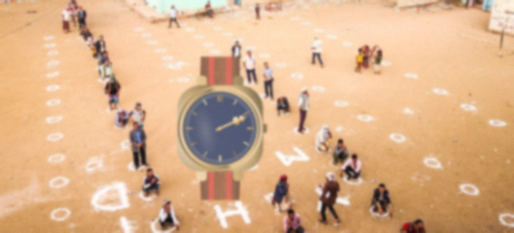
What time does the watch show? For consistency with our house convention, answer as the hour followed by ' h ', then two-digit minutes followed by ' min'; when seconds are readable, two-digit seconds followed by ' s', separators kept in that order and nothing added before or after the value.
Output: 2 h 11 min
